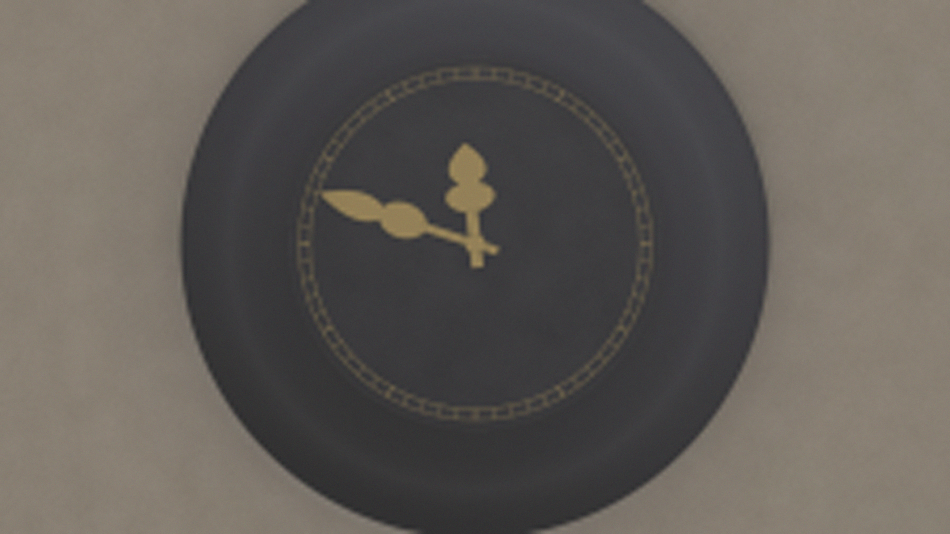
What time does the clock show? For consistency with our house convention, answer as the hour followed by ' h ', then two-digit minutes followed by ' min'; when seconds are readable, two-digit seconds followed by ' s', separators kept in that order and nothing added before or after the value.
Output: 11 h 48 min
